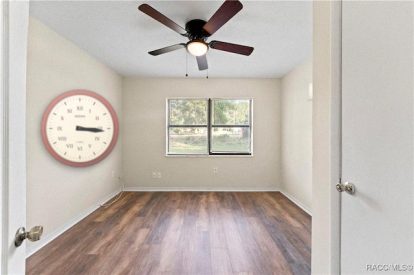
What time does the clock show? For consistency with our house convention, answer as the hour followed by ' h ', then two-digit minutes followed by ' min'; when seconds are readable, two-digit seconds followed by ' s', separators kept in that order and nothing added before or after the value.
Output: 3 h 16 min
